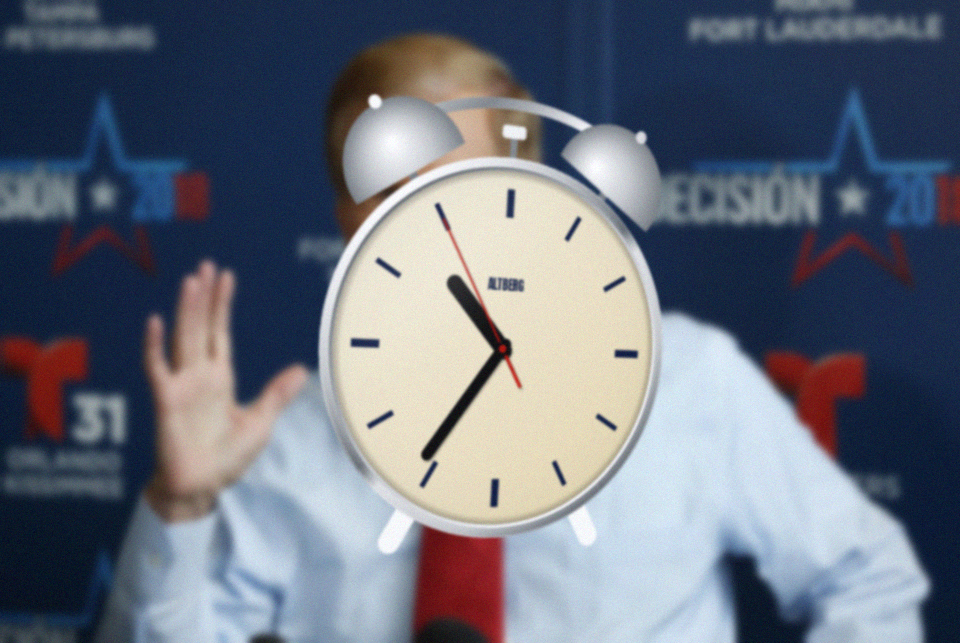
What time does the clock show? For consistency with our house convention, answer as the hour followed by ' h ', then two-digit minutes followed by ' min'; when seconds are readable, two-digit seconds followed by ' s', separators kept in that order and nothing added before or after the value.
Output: 10 h 35 min 55 s
